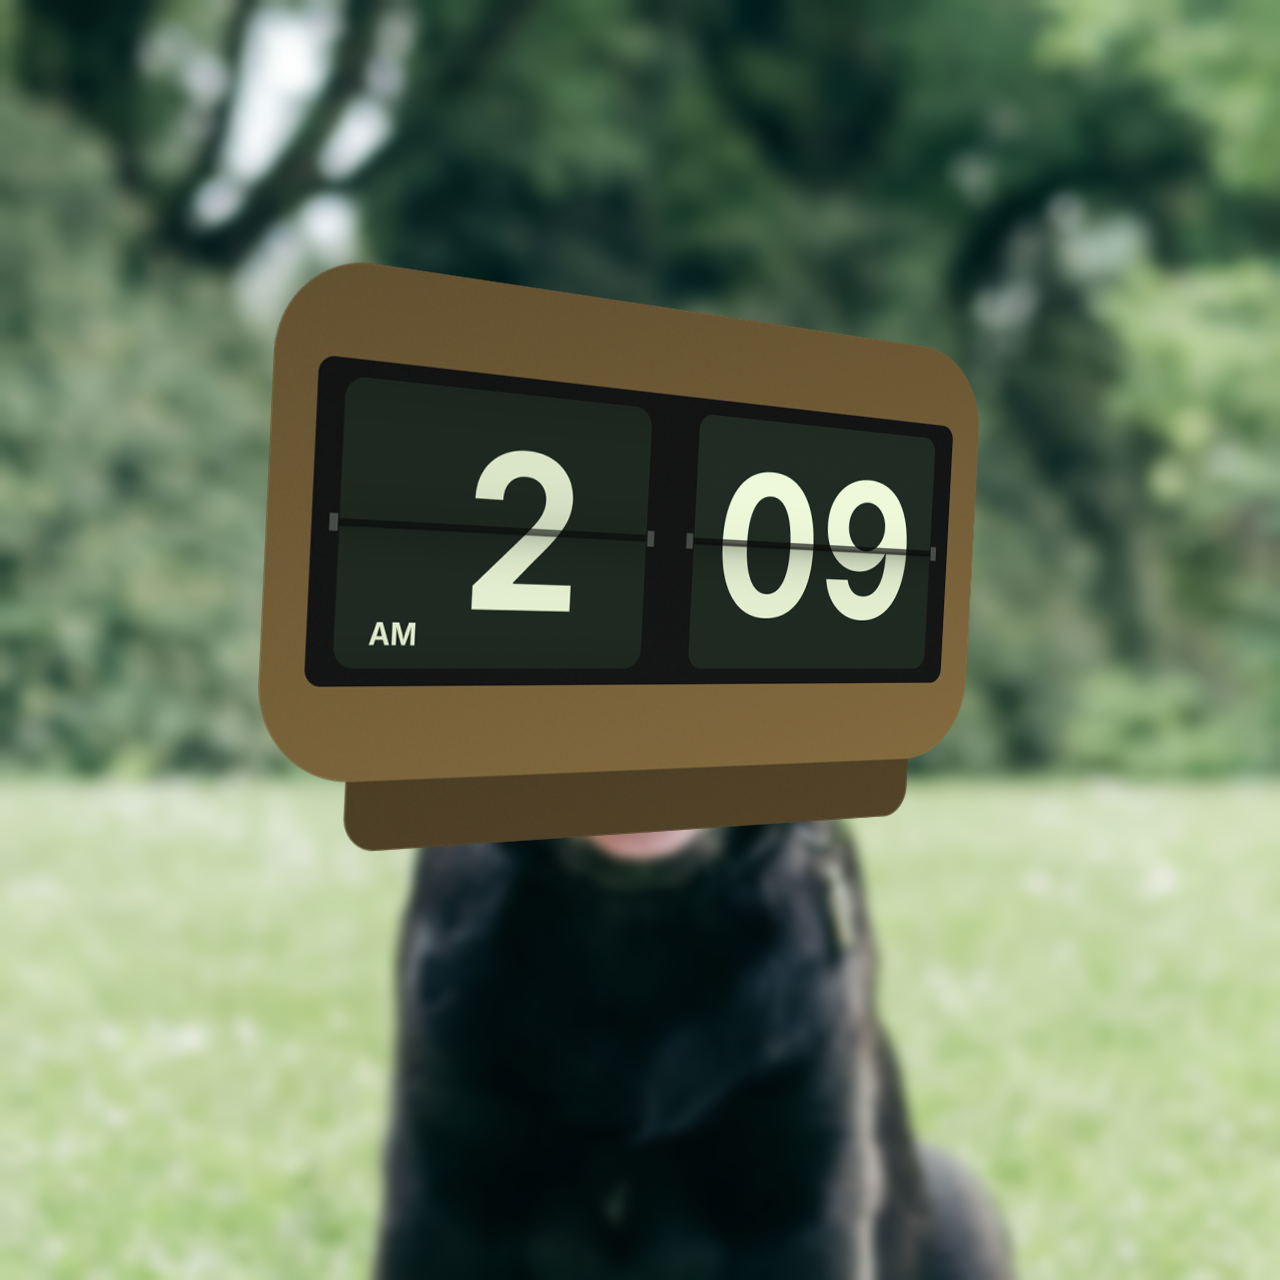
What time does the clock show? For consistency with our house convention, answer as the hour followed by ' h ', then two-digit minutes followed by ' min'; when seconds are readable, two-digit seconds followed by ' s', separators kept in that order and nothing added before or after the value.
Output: 2 h 09 min
